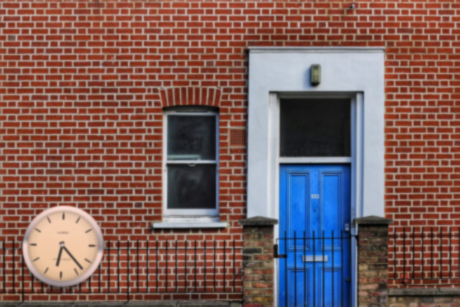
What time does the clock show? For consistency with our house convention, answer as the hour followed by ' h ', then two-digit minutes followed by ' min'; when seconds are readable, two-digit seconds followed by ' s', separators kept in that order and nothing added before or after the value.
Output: 6 h 23 min
